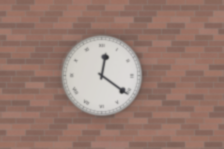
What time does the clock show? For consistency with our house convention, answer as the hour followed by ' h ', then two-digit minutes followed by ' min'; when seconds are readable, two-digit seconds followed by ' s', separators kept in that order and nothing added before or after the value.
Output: 12 h 21 min
